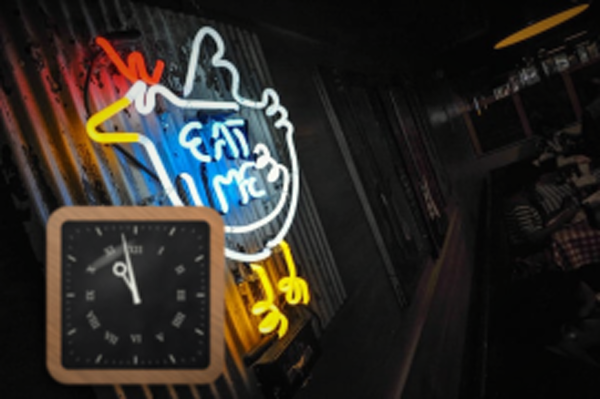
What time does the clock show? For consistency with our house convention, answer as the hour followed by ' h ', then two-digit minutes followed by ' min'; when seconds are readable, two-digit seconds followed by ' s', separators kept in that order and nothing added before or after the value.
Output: 10 h 58 min
